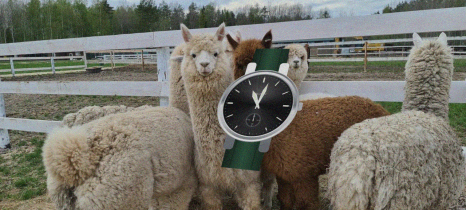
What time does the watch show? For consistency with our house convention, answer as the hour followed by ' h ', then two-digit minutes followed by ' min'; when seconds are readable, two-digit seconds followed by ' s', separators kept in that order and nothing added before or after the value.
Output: 11 h 02 min
